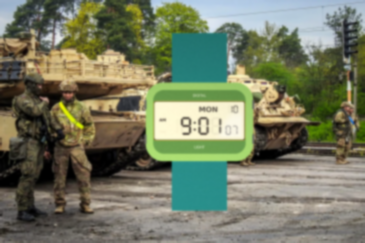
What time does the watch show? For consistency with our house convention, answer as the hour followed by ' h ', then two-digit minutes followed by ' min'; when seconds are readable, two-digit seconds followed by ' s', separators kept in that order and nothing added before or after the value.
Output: 9 h 01 min
